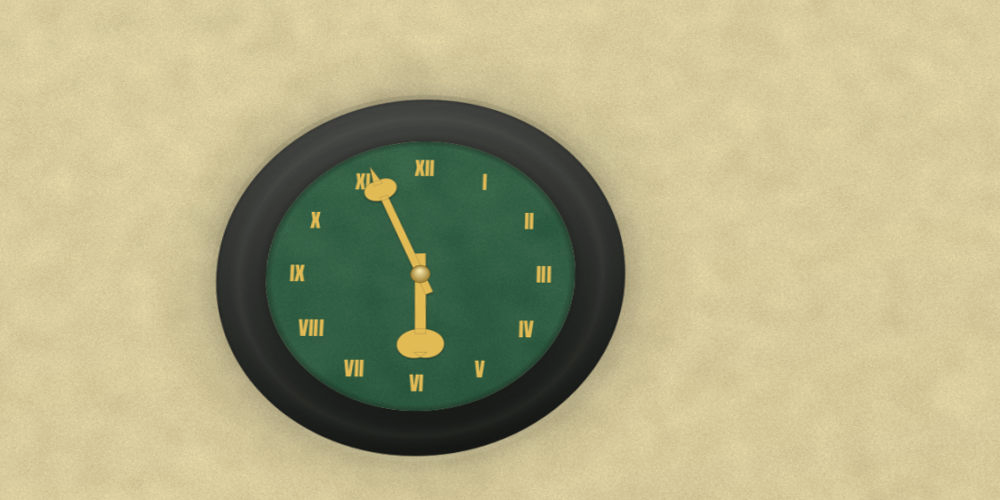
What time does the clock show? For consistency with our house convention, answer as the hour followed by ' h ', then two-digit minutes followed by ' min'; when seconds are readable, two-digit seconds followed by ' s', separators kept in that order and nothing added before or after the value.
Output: 5 h 56 min
